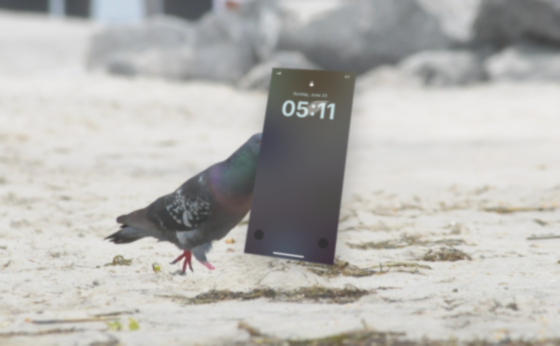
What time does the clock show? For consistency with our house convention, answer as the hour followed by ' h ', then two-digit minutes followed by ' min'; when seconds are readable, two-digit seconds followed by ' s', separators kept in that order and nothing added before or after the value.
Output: 5 h 11 min
